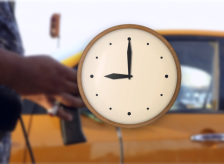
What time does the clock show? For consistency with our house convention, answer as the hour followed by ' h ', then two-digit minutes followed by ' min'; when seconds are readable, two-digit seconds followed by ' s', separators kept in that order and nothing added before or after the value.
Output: 9 h 00 min
